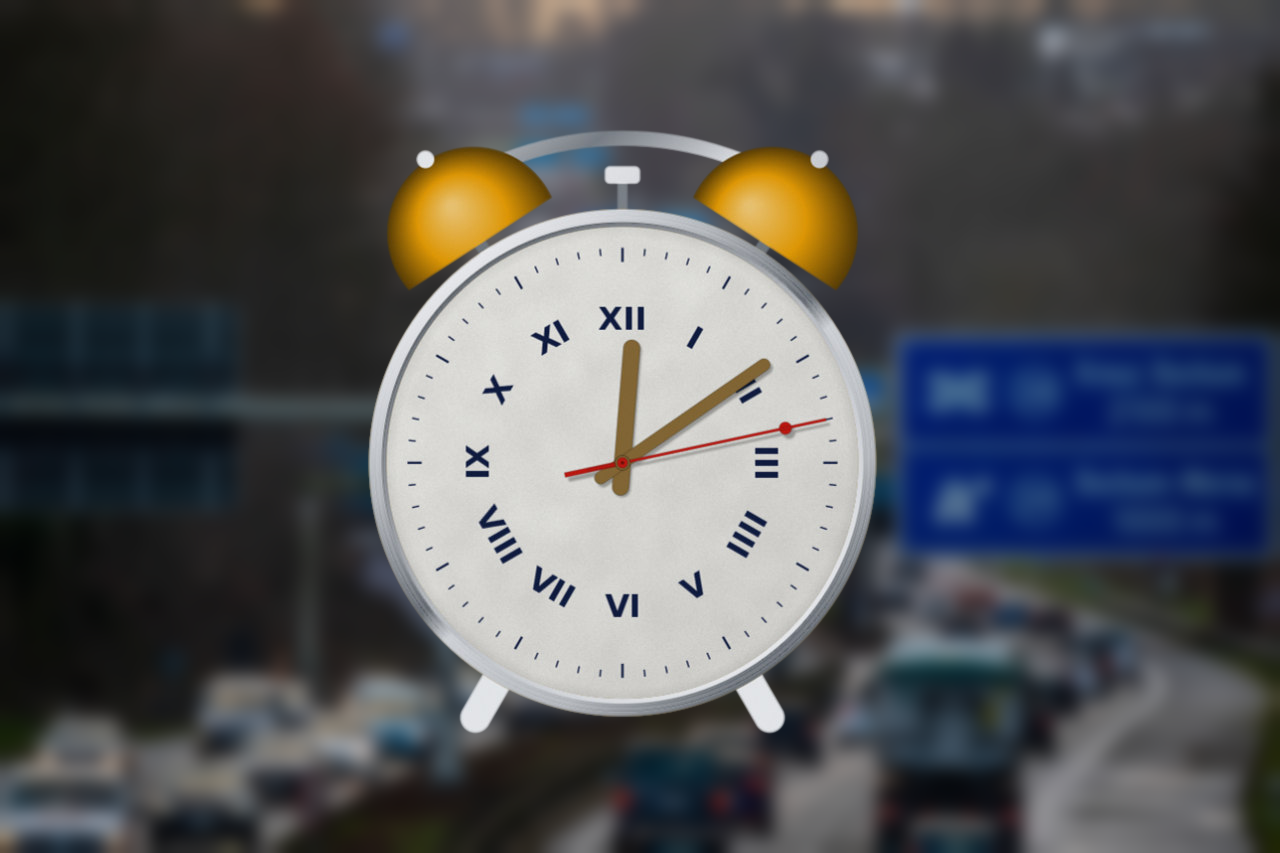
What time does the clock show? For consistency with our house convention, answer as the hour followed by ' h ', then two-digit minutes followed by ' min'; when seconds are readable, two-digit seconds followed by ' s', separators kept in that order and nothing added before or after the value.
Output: 12 h 09 min 13 s
